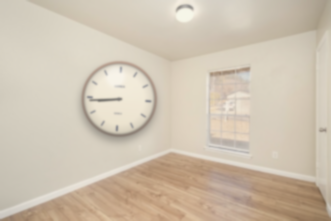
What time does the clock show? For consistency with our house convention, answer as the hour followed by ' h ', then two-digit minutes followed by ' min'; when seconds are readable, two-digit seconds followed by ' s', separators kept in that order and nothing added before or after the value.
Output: 8 h 44 min
